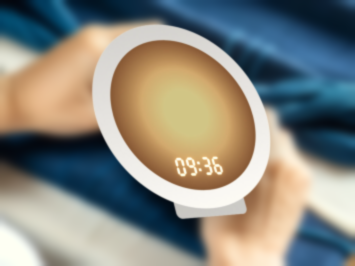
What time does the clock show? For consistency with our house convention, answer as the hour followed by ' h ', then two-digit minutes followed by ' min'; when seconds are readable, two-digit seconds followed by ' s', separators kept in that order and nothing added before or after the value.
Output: 9 h 36 min
